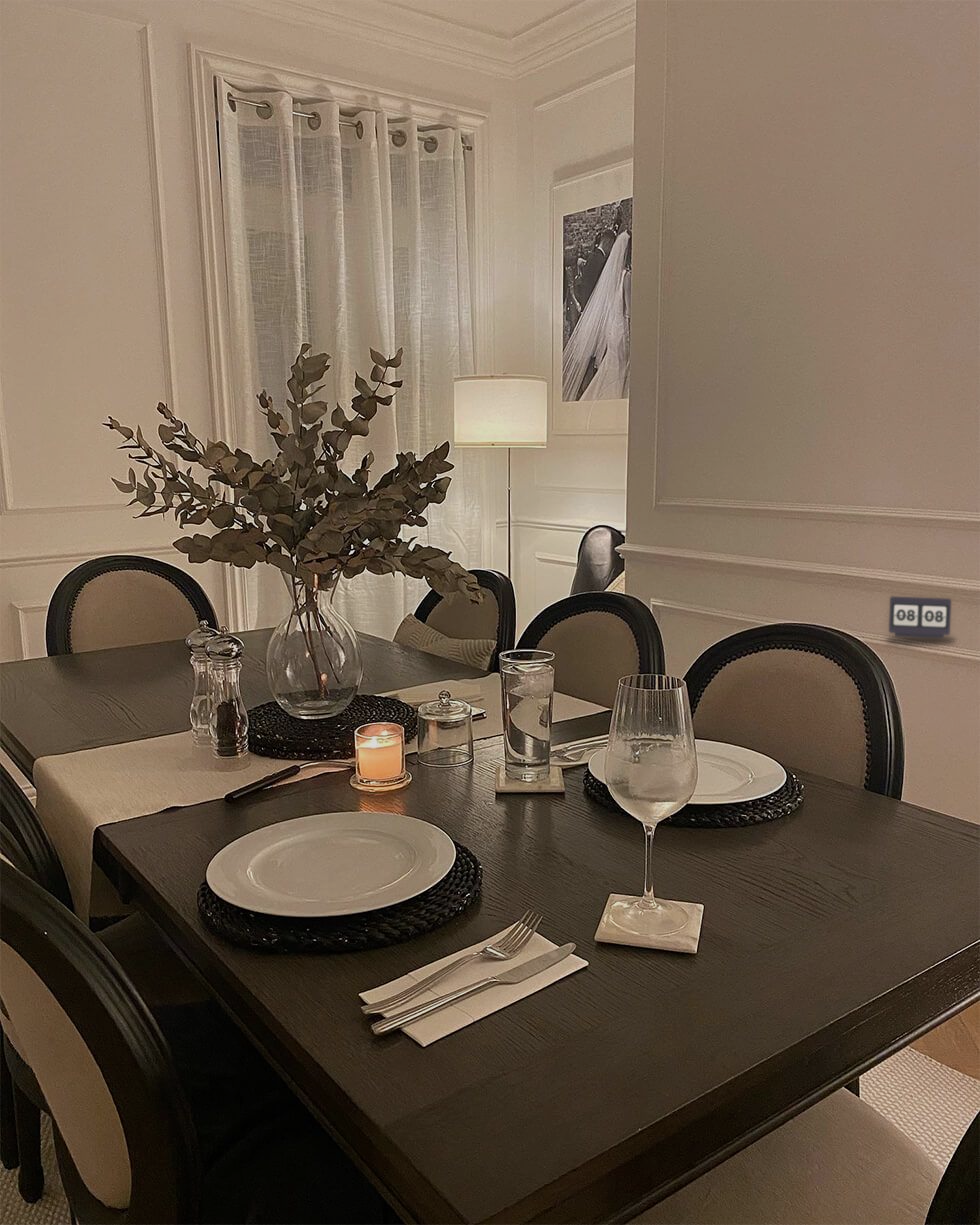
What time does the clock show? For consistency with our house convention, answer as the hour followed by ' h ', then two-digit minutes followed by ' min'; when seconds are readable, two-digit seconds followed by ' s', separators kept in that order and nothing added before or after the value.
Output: 8 h 08 min
